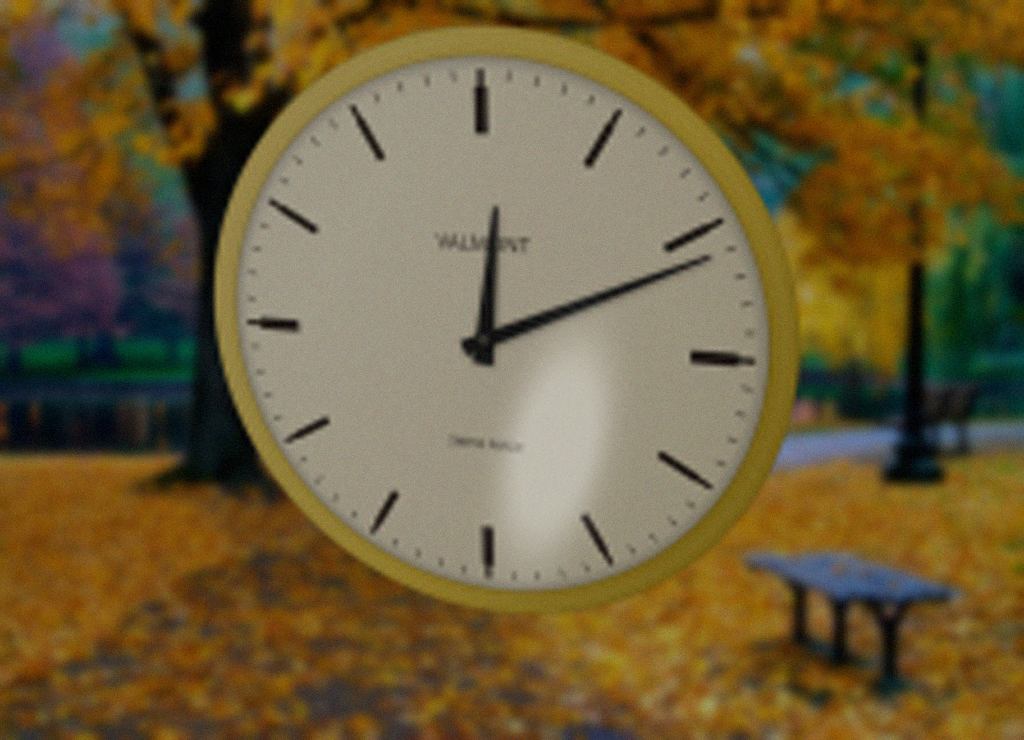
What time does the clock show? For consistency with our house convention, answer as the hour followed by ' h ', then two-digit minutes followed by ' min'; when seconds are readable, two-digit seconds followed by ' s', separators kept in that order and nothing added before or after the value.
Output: 12 h 11 min
